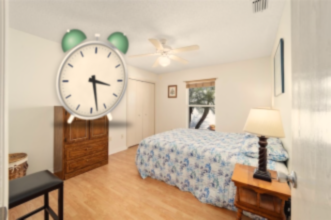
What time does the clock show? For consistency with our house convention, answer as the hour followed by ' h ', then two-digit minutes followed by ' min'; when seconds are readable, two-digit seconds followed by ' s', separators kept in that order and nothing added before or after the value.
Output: 3 h 28 min
